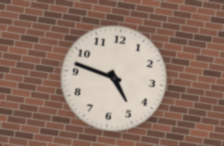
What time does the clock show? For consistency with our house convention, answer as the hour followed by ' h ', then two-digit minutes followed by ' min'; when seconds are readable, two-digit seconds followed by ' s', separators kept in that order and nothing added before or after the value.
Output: 4 h 47 min
